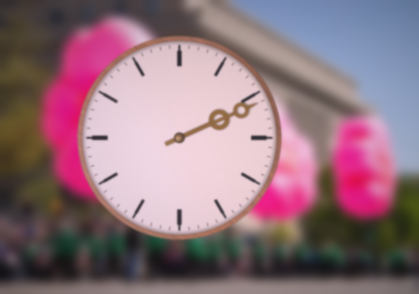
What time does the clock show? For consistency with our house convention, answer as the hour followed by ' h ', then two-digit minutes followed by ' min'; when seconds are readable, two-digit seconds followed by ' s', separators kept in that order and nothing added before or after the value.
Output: 2 h 11 min
